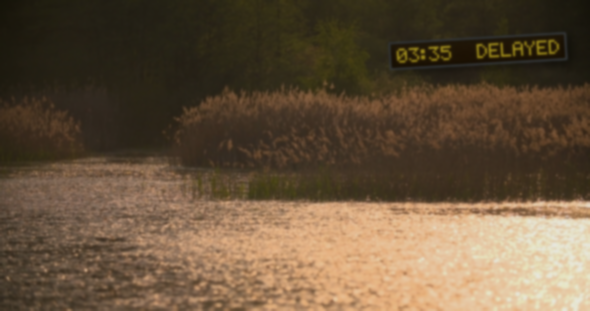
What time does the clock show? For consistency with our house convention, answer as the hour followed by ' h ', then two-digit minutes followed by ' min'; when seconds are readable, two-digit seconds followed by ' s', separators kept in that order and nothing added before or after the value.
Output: 3 h 35 min
